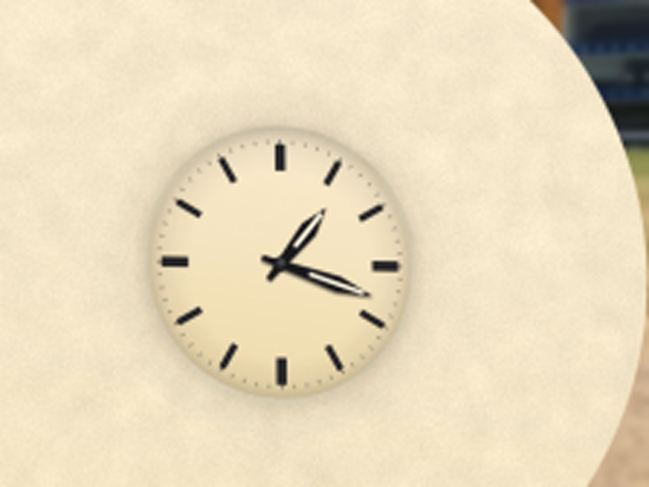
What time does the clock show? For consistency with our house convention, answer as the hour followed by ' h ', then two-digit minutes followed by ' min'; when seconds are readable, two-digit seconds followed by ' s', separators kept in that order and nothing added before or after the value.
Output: 1 h 18 min
